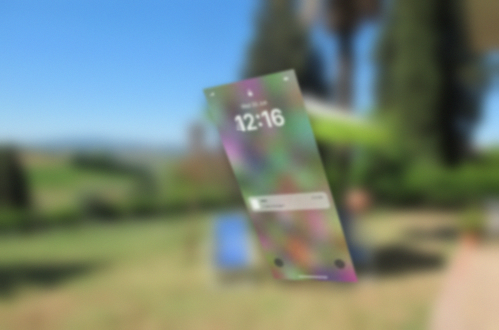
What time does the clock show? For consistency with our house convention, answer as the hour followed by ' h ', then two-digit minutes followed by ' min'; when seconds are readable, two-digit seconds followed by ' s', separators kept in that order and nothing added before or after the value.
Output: 12 h 16 min
